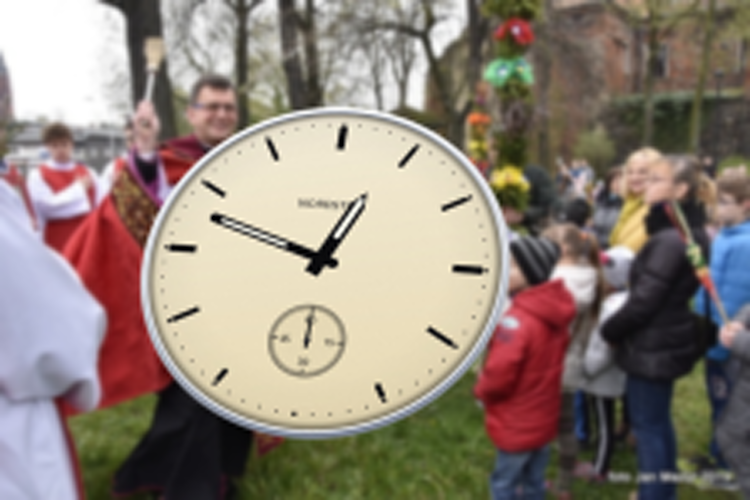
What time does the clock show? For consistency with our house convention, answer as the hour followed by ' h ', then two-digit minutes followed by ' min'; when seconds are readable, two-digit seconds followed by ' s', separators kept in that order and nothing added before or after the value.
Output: 12 h 48 min
